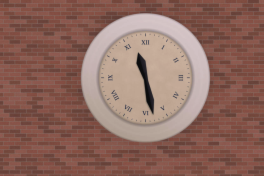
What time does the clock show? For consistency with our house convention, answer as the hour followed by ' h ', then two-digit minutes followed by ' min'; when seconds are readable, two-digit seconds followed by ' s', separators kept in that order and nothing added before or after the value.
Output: 11 h 28 min
